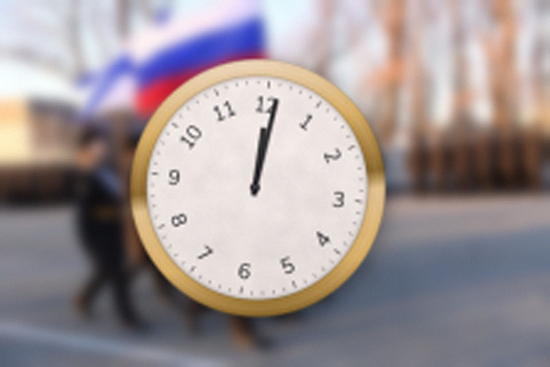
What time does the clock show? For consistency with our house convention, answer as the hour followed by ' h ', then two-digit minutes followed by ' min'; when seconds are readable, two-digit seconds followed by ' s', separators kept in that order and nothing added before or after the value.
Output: 12 h 01 min
